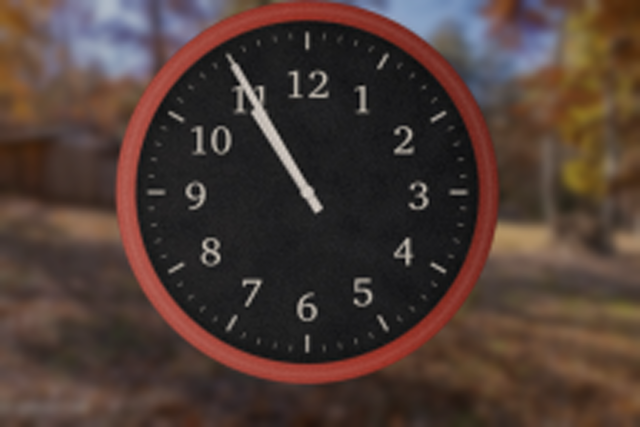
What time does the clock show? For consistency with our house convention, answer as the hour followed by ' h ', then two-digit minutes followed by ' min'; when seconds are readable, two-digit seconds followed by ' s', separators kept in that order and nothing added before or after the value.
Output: 10 h 55 min
